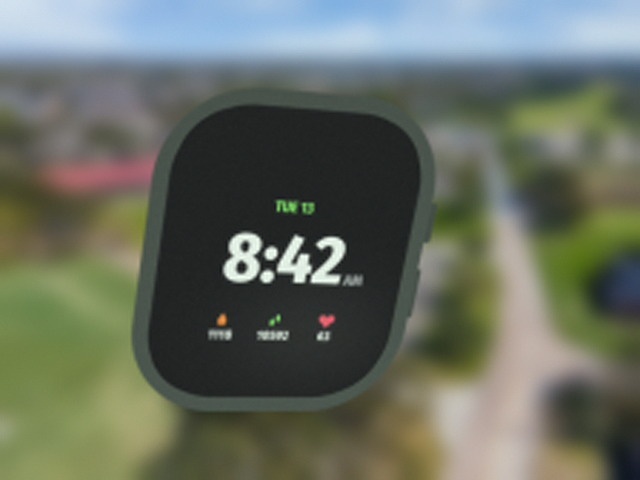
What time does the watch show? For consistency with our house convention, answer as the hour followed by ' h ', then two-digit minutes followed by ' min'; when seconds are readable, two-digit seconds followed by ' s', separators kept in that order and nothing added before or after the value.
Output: 8 h 42 min
